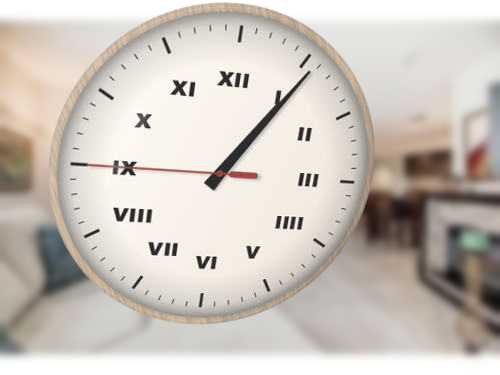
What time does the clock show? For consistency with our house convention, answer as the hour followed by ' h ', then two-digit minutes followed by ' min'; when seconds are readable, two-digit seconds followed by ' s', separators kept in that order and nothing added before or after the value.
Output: 1 h 05 min 45 s
